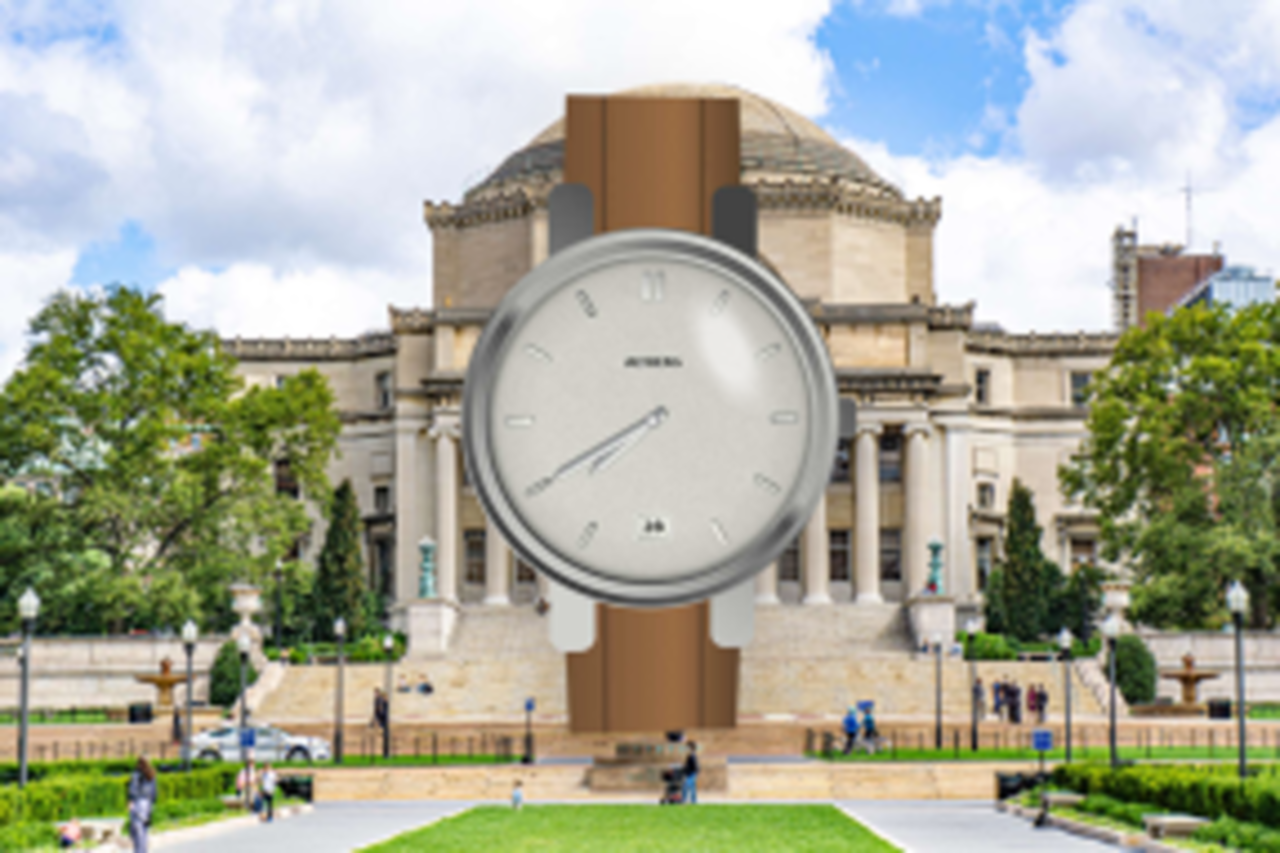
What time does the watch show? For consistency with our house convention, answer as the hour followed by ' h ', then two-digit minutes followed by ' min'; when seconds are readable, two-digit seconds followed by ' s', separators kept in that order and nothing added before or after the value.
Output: 7 h 40 min
